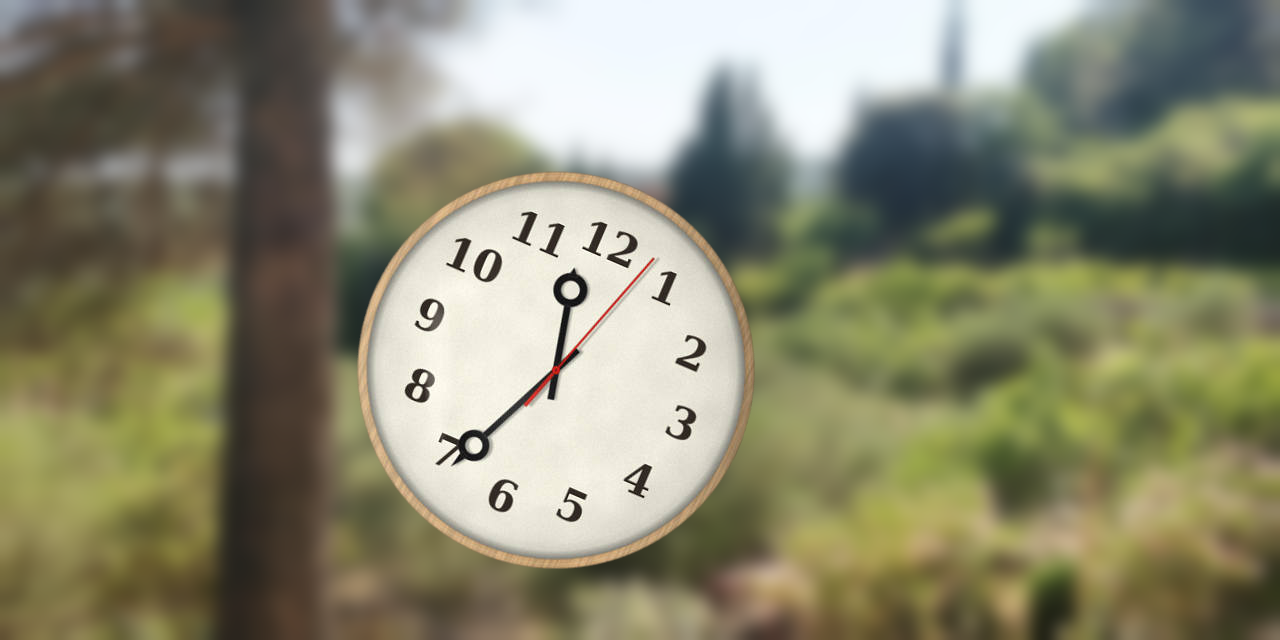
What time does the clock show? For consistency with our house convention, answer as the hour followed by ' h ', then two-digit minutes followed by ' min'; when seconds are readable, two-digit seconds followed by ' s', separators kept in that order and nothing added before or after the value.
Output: 11 h 34 min 03 s
